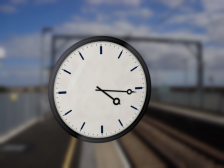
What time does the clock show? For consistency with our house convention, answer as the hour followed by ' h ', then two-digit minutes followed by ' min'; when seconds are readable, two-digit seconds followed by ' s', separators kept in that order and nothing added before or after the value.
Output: 4 h 16 min
